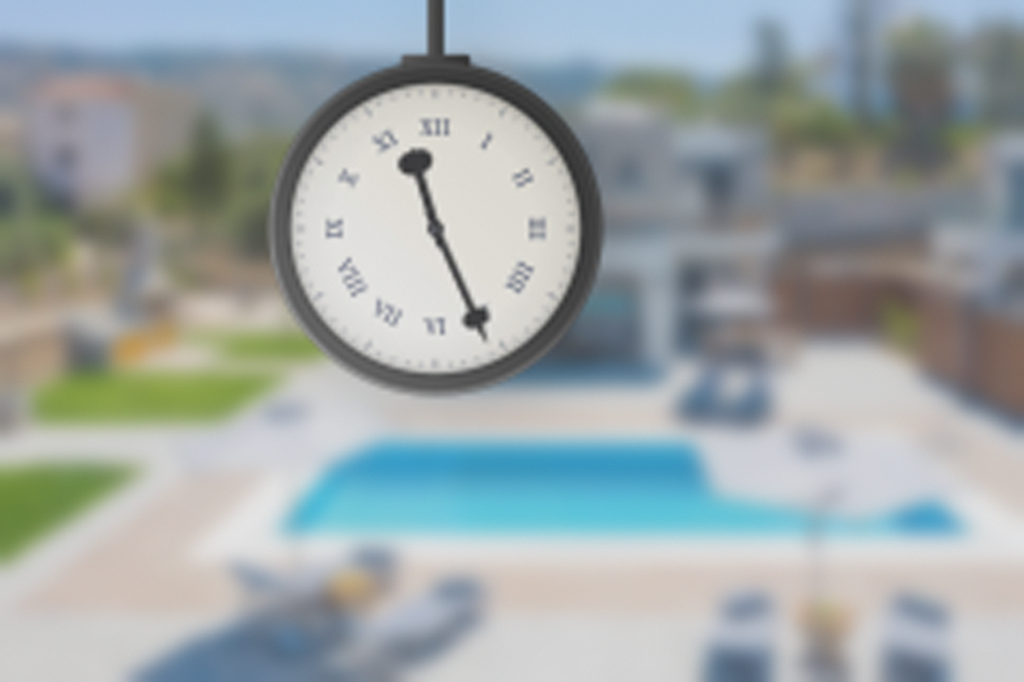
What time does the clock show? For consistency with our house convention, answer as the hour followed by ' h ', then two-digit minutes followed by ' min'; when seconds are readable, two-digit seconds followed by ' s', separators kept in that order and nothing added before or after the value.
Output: 11 h 26 min
